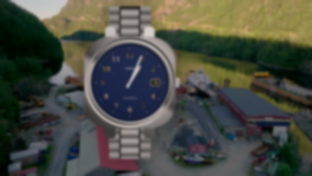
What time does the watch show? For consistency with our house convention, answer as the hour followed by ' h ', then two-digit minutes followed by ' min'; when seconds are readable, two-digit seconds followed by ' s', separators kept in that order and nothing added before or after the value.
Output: 1 h 04 min
